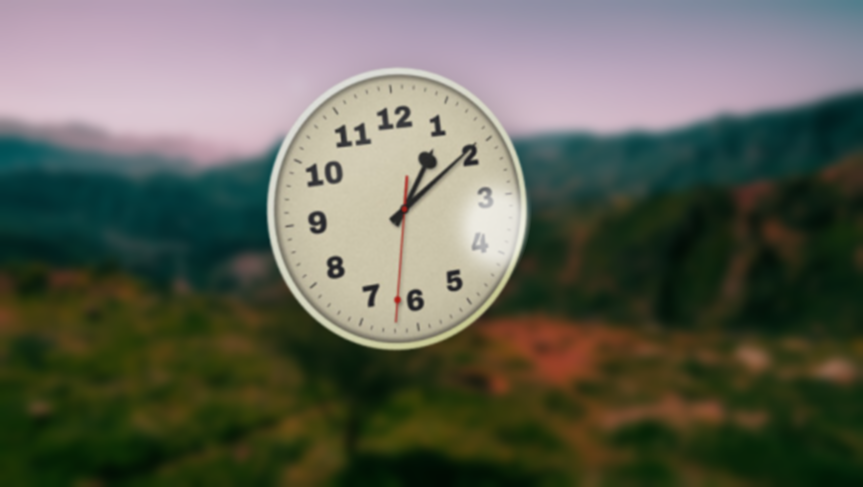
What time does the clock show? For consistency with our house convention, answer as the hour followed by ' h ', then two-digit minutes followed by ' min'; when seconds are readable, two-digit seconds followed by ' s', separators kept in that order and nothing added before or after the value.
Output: 1 h 09 min 32 s
